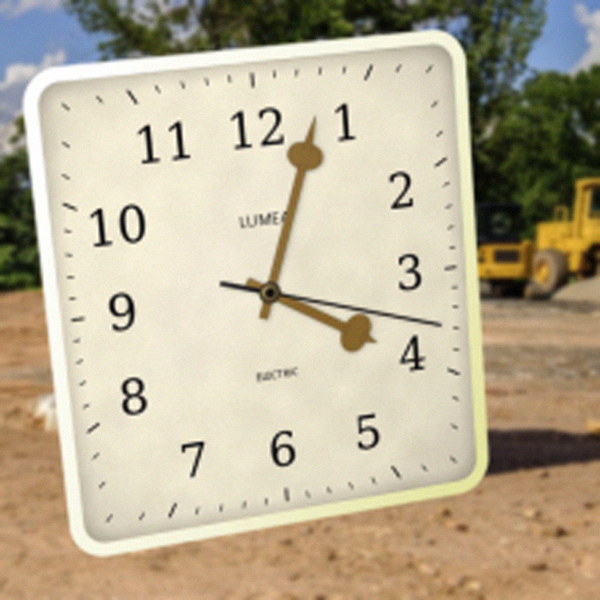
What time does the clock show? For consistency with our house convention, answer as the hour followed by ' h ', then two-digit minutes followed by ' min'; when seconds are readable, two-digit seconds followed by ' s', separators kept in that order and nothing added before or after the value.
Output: 4 h 03 min 18 s
